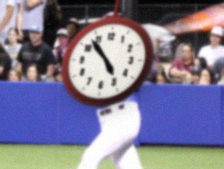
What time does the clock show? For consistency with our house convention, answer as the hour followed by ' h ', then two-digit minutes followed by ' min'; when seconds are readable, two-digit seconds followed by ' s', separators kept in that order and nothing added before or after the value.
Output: 4 h 53 min
